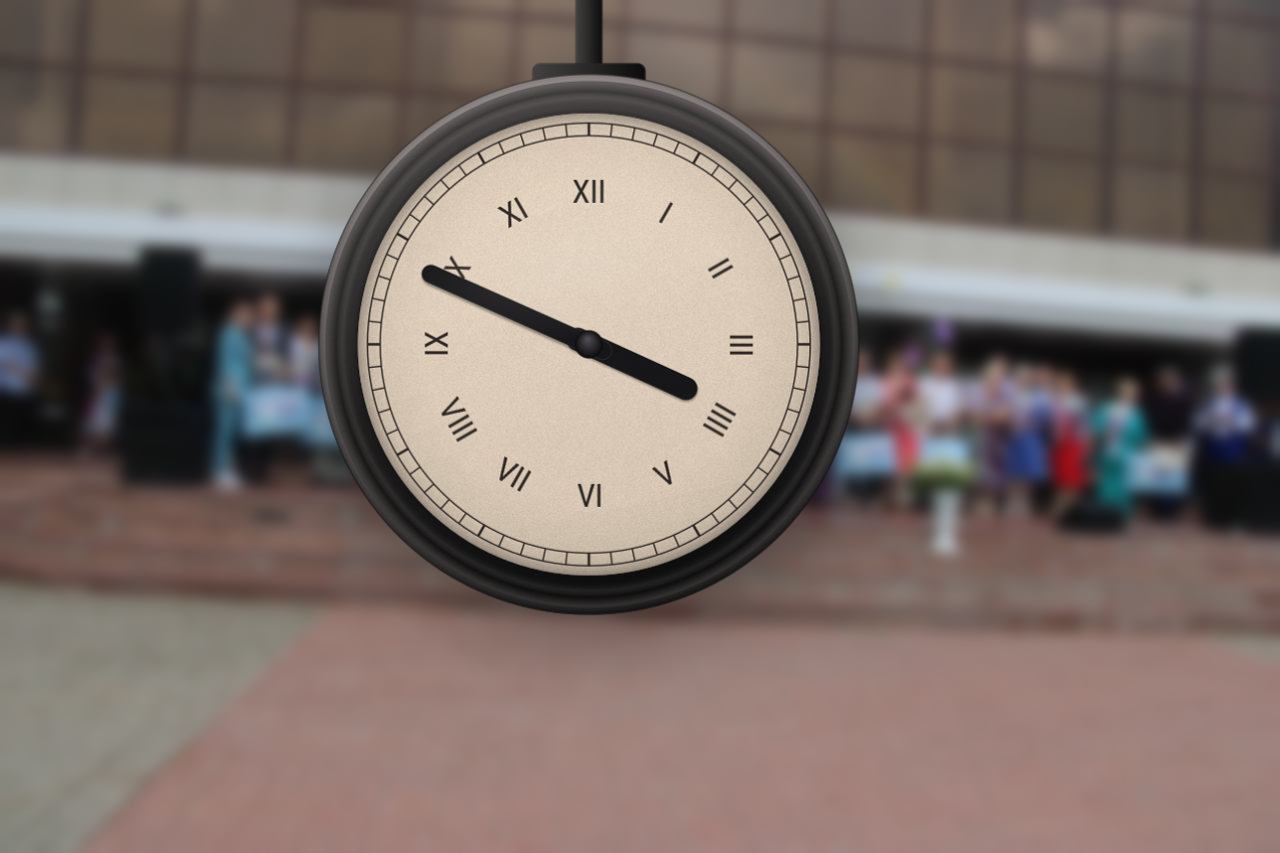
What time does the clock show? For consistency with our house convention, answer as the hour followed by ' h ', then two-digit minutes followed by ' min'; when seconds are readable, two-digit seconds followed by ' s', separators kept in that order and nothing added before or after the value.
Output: 3 h 49 min
